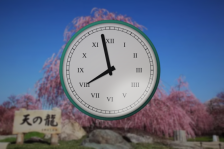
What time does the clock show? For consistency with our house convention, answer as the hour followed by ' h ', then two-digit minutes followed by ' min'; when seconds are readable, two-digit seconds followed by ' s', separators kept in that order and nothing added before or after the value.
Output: 7 h 58 min
